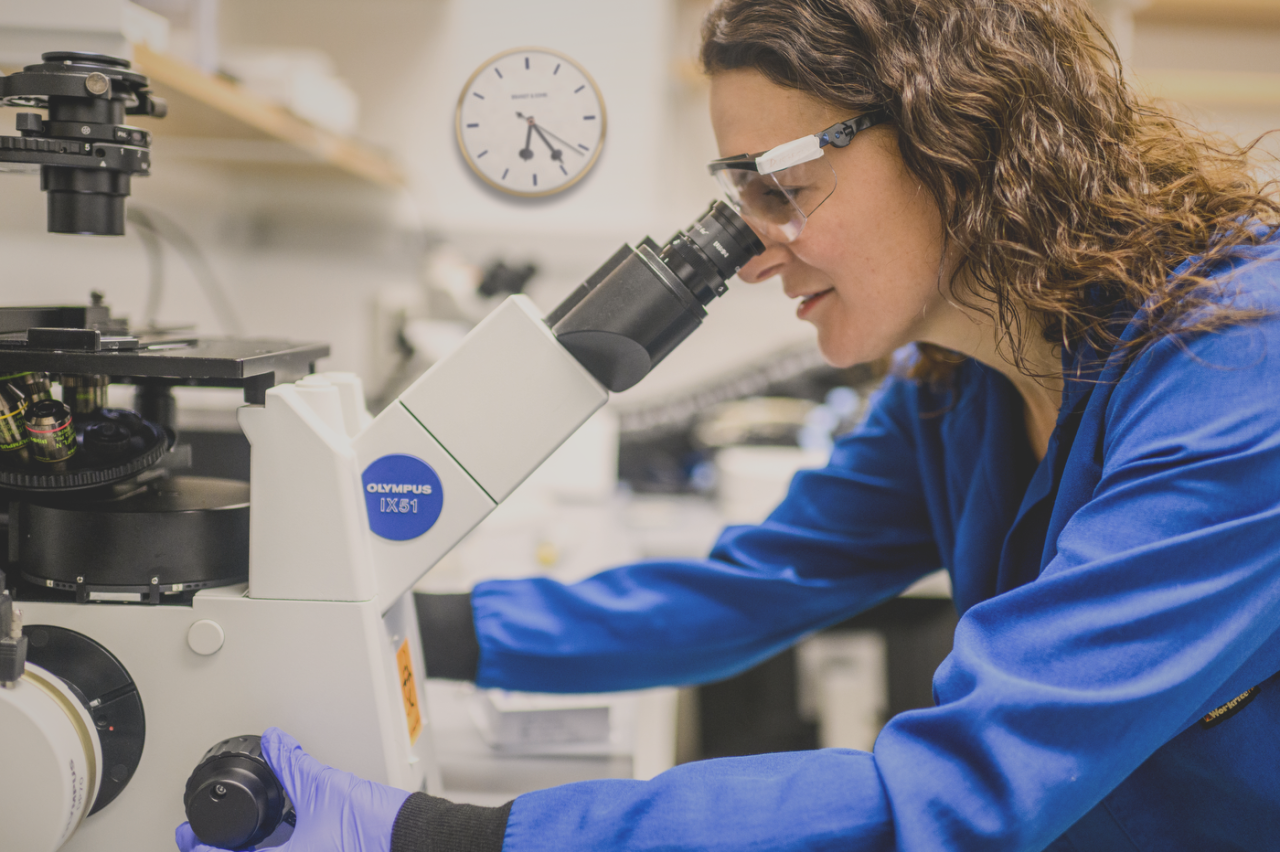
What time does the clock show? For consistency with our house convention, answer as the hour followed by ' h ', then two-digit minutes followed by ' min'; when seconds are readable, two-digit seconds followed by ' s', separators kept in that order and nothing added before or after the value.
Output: 6 h 24 min 21 s
